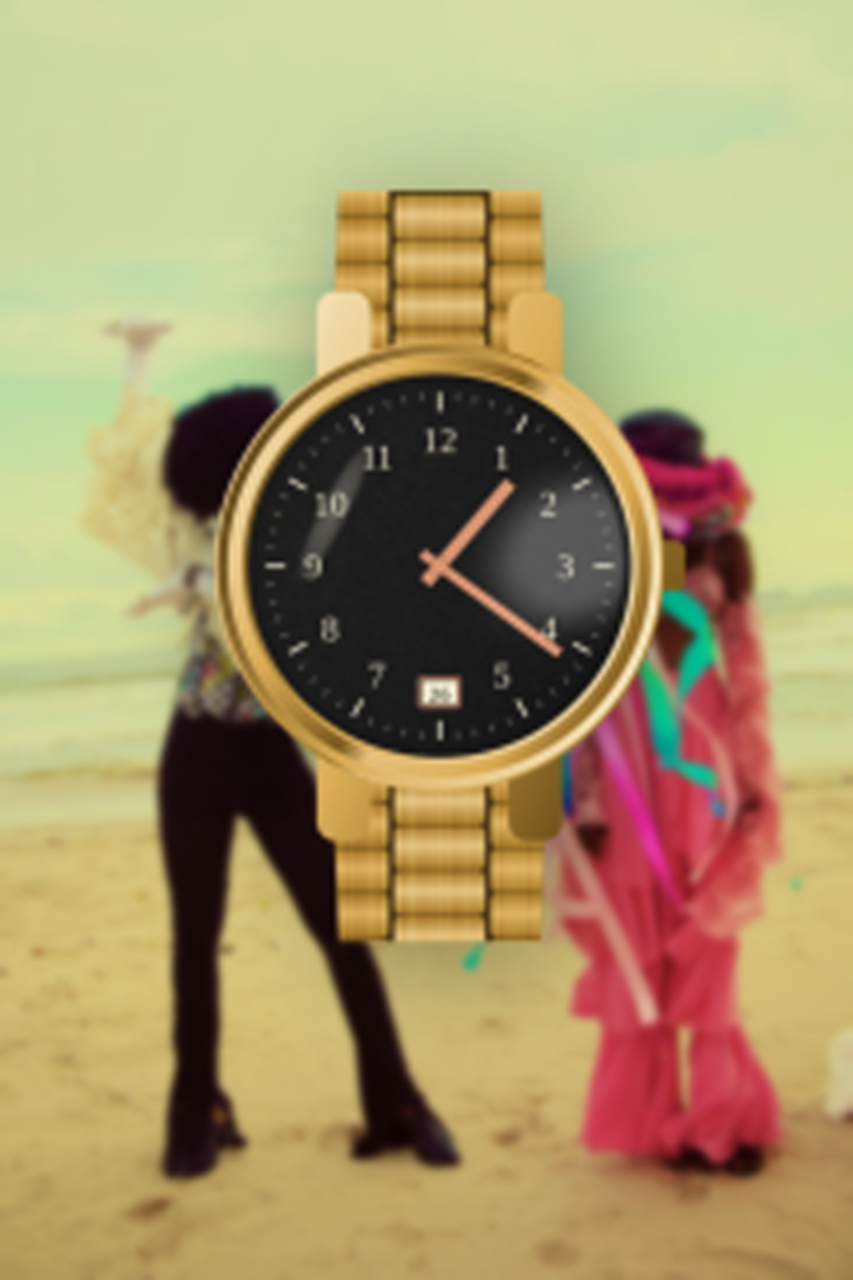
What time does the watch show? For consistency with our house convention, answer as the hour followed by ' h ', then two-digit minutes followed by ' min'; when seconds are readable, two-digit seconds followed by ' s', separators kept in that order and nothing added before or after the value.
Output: 1 h 21 min
